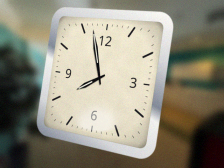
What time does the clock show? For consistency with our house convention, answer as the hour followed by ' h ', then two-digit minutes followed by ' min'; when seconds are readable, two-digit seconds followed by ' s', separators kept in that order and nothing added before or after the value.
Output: 7 h 57 min
